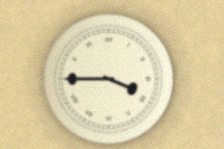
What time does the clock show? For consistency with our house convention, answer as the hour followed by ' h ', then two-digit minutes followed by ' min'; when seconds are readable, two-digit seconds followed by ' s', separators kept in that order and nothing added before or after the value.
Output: 3 h 45 min
